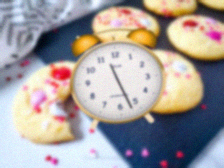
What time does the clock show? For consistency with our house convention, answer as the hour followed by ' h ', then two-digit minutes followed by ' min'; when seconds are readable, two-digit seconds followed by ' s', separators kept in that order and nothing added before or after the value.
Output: 11 h 27 min
